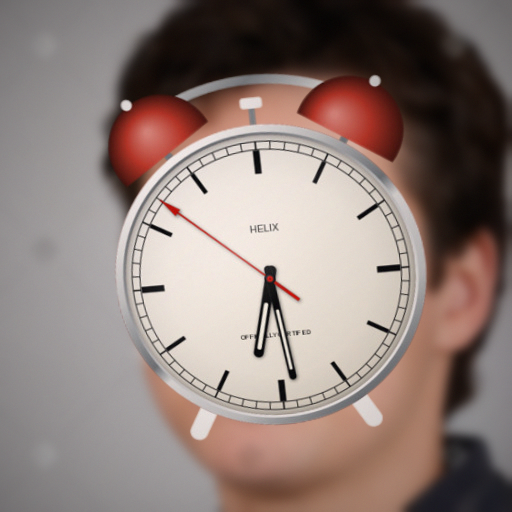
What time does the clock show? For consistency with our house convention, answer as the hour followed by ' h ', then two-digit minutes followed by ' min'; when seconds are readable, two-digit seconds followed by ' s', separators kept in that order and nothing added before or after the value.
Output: 6 h 28 min 52 s
